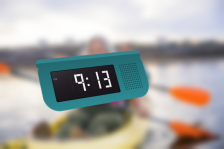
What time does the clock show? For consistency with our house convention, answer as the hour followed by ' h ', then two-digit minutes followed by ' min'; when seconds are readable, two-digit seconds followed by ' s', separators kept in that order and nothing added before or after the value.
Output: 9 h 13 min
